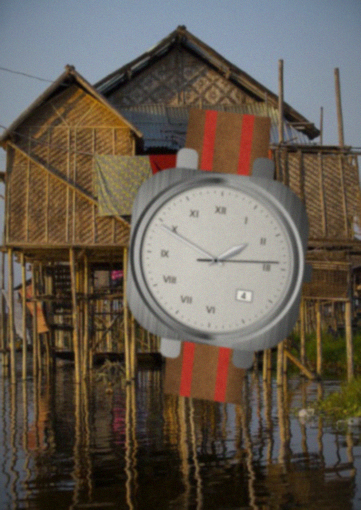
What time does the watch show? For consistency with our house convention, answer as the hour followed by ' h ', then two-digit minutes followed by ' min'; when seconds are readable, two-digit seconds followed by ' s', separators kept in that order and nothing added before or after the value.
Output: 1 h 49 min 14 s
